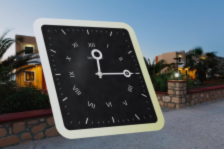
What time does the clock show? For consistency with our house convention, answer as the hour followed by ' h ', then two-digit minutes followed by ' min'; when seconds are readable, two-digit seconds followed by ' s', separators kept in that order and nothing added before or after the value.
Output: 12 h 15 min
